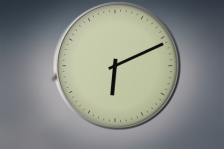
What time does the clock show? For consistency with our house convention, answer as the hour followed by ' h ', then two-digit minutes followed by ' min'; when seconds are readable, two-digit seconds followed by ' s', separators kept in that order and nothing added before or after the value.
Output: 6 h 11 min
